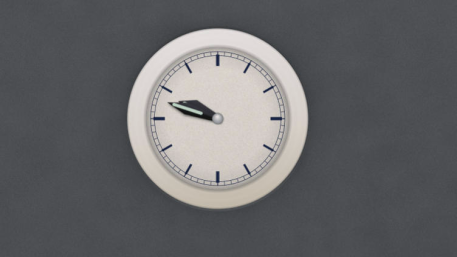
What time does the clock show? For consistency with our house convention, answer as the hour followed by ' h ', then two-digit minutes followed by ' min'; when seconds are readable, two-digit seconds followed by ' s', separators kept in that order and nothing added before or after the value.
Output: 9 h 48 min
